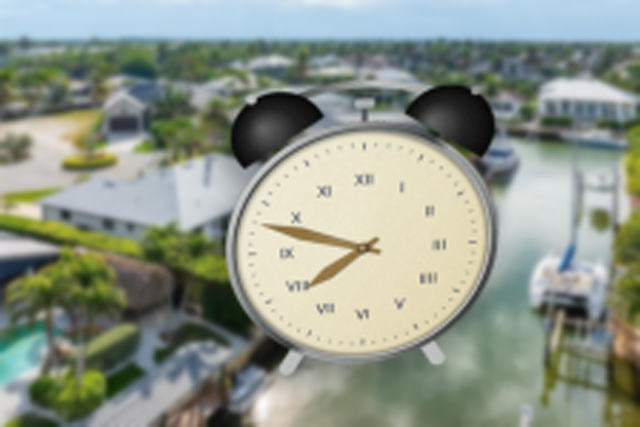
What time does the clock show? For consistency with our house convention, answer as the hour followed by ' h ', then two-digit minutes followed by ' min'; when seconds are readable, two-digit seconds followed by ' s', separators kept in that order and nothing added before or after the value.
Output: 7 h 48 min
